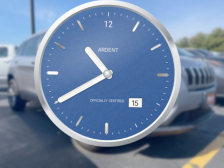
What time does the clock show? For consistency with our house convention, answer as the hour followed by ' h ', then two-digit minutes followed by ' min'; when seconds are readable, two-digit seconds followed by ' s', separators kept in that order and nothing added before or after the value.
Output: 10 h 40 min
